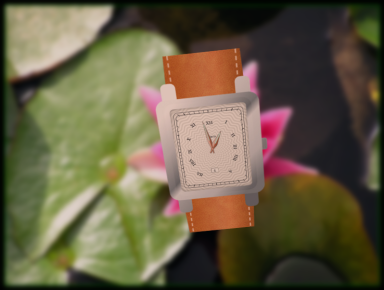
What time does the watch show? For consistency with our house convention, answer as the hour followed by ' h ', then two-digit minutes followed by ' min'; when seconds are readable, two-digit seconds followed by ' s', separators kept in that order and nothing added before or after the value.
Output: 12 h 58 min
